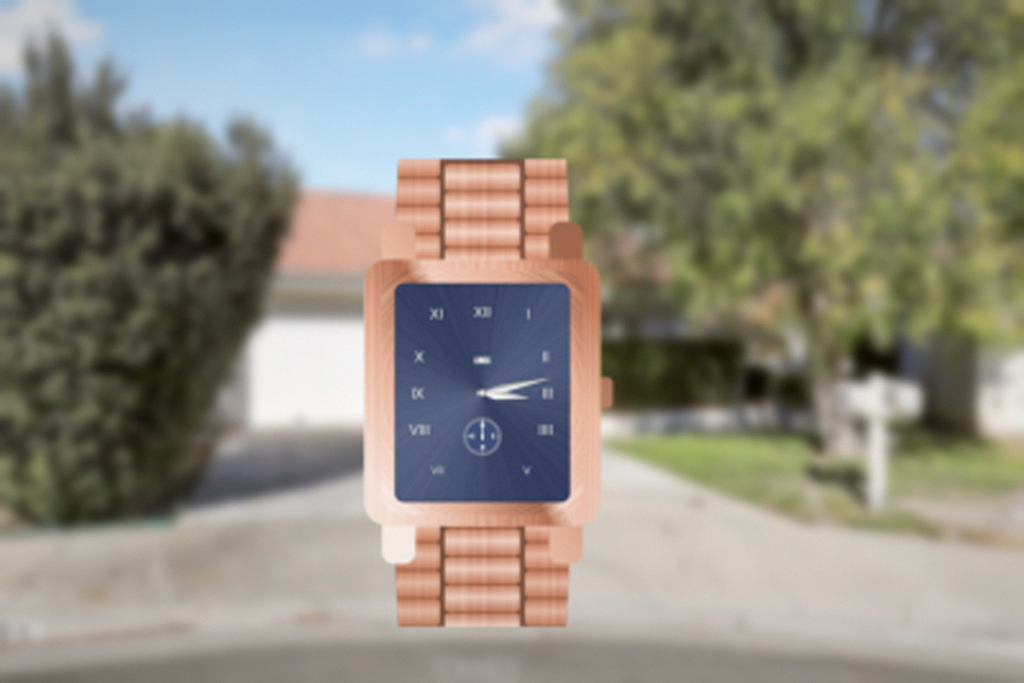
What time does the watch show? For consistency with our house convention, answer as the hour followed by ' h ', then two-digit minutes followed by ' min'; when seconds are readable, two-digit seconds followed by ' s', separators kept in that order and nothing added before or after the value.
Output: 3 h 13 min
